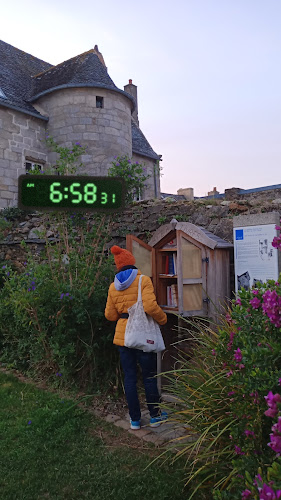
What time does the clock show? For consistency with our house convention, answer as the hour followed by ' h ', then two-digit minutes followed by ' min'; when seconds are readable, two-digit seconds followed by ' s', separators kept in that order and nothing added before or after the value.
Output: 6 h 58 min 31 s
